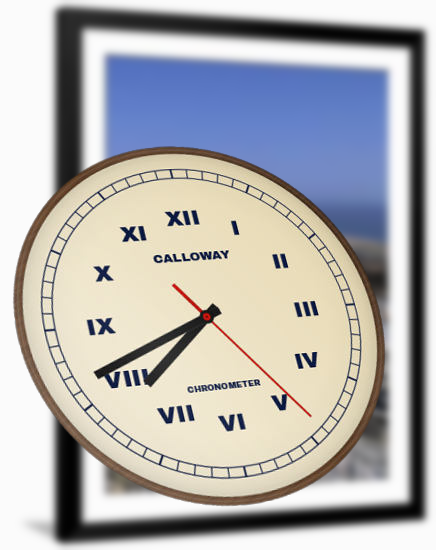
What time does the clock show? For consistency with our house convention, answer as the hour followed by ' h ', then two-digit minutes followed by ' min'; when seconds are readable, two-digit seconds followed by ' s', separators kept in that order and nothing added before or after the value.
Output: 7 h 41 min 24 s
